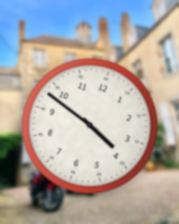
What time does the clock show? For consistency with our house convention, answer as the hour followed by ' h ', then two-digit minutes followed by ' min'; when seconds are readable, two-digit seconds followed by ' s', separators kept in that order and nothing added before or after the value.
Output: 3 h 48 min
